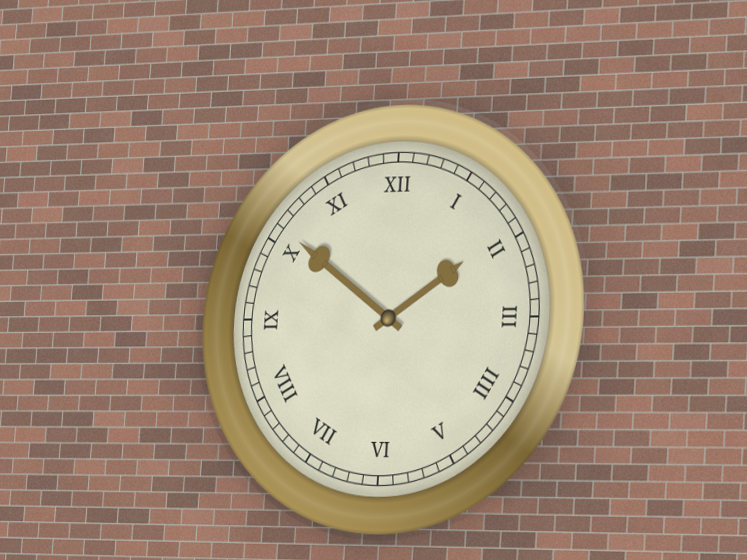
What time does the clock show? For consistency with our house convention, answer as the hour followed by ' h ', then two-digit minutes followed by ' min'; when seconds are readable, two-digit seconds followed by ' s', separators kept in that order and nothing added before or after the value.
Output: 1 h 51 min
